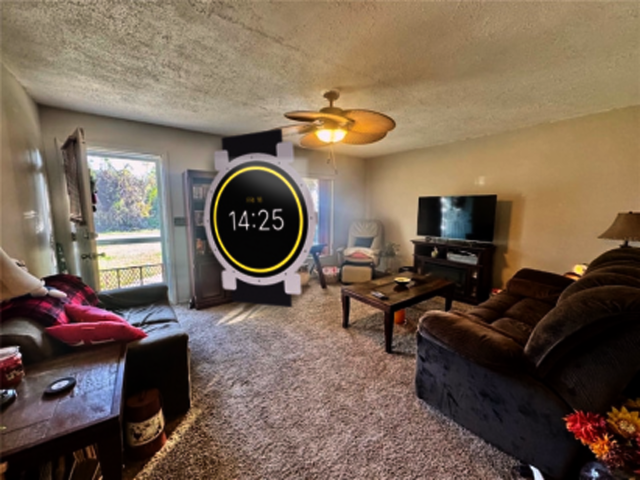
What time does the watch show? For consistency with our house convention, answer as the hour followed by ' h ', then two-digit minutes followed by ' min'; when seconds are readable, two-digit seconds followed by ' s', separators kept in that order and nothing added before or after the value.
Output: 14 h 25 min
